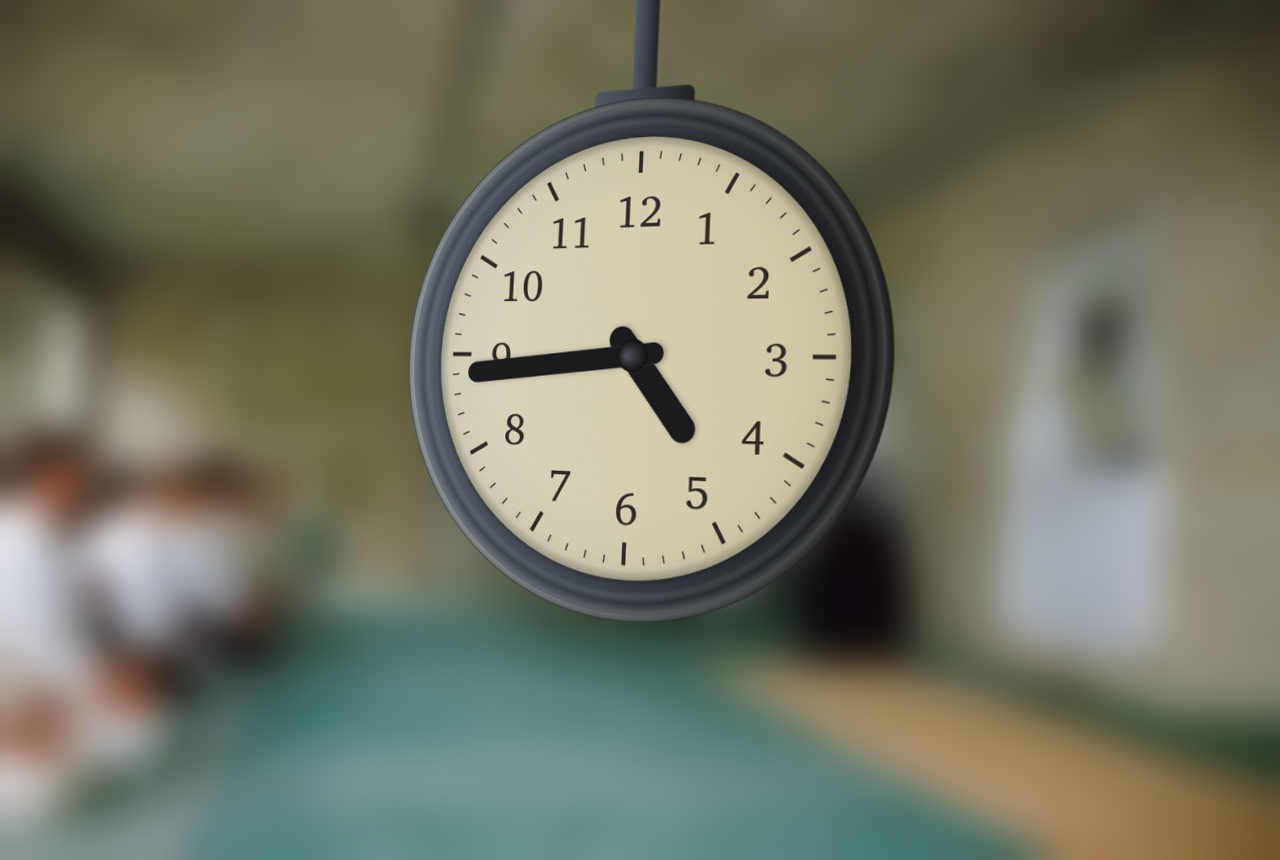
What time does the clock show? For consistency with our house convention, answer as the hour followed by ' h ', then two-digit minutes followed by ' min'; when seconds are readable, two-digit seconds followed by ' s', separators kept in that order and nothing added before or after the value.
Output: 4 h 44 min
